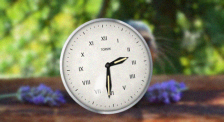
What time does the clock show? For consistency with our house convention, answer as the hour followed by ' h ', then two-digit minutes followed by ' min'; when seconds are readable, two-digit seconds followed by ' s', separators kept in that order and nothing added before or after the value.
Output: 2 h 31 min
